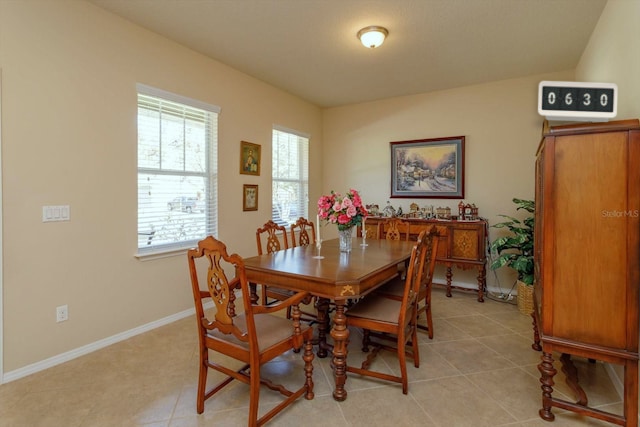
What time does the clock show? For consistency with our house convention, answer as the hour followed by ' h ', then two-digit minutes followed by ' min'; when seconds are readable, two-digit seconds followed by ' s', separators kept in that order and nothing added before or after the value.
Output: 6 h 30 min
